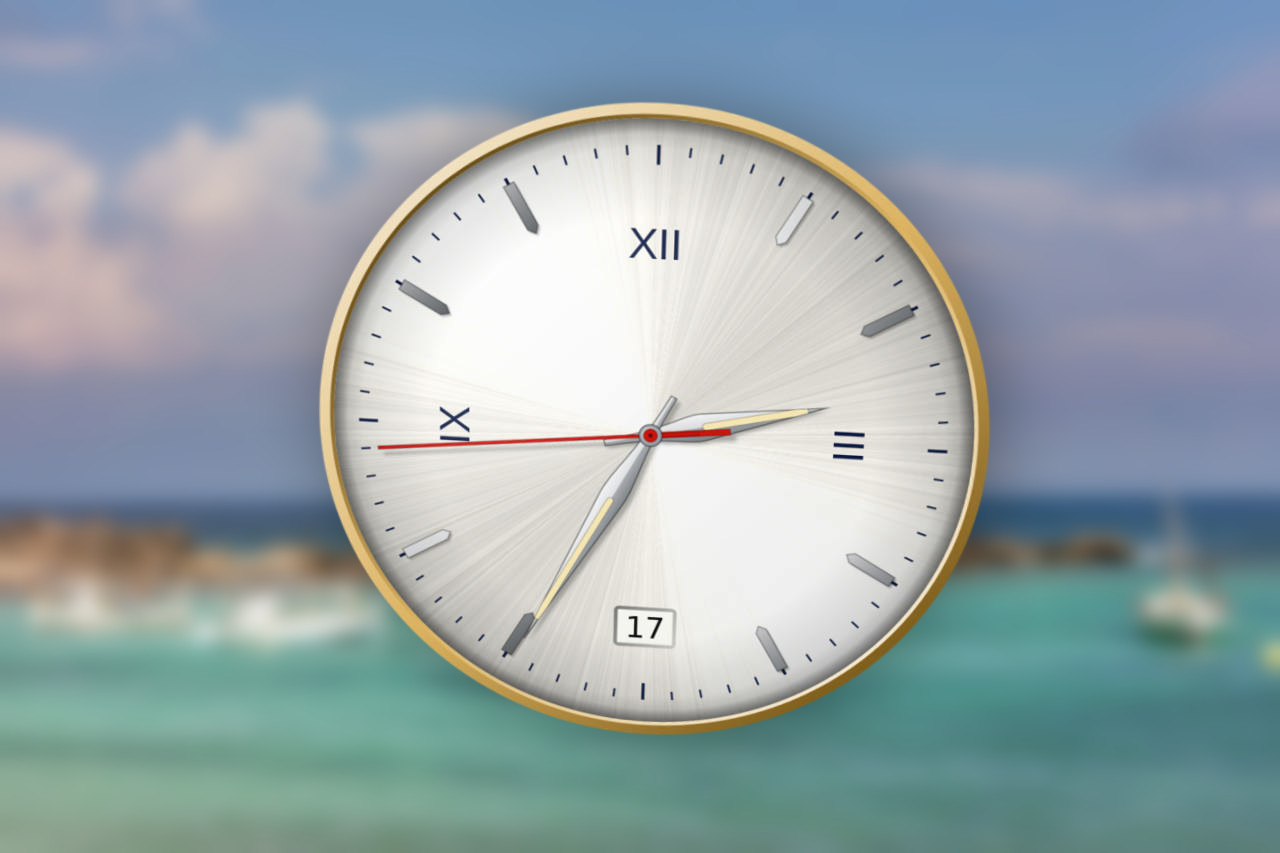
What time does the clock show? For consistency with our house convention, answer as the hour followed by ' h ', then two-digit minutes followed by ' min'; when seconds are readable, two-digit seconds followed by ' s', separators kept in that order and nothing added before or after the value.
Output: 2 h 34 min 44 s
